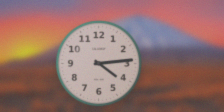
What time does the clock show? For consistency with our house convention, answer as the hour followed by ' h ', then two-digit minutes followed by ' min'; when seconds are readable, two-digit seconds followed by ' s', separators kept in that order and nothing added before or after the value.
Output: 4 h 14 min
